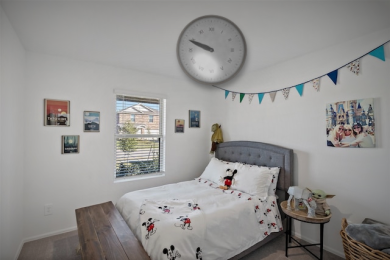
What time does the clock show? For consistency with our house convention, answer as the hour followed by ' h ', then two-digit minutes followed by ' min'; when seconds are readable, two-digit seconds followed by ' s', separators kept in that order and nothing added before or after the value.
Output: 9 h 49 min
